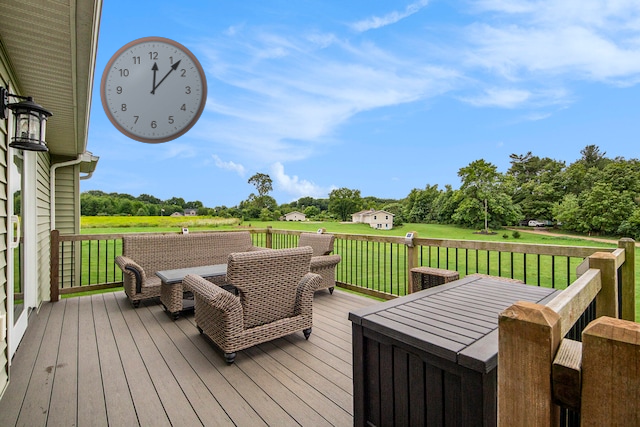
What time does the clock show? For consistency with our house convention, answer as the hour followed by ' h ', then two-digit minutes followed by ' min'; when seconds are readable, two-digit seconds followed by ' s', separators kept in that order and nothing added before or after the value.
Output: 12 h 07 min
